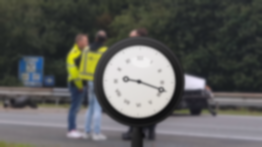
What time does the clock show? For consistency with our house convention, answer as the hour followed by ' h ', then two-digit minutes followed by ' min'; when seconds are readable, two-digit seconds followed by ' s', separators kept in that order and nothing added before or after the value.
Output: 9 h 18 min
